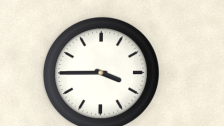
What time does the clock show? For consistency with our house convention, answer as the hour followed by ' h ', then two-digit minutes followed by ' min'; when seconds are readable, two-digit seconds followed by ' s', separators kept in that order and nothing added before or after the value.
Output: 3 h 45 min
